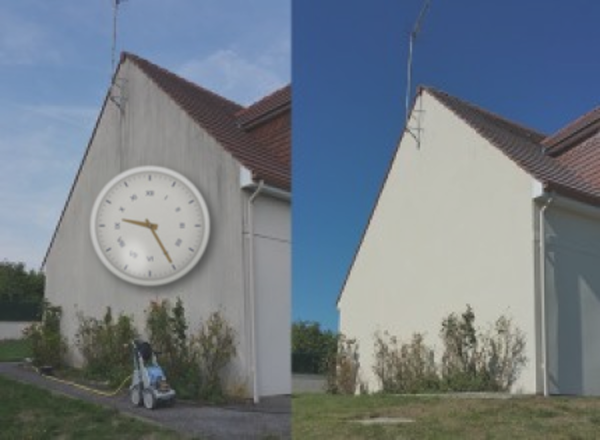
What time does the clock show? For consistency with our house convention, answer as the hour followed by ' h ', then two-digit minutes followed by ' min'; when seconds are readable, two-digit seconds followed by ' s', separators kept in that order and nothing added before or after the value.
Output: 9 h 25 min
